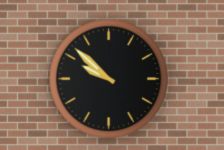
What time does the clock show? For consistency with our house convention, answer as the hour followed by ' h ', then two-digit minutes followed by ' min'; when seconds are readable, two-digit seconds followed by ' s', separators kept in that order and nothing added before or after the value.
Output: 9 h 52 min
